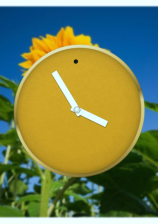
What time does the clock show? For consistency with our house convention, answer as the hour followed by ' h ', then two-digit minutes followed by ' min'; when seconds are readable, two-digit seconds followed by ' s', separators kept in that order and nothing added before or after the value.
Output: 3 h 55 min
